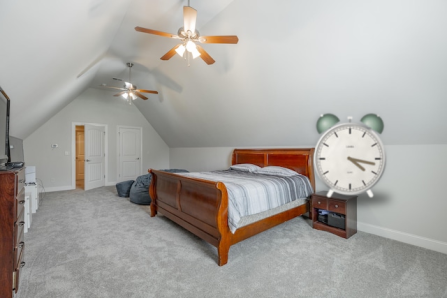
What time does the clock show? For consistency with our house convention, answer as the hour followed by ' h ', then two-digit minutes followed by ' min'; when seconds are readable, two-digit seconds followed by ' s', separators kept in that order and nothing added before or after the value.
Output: 4 h 17 min
